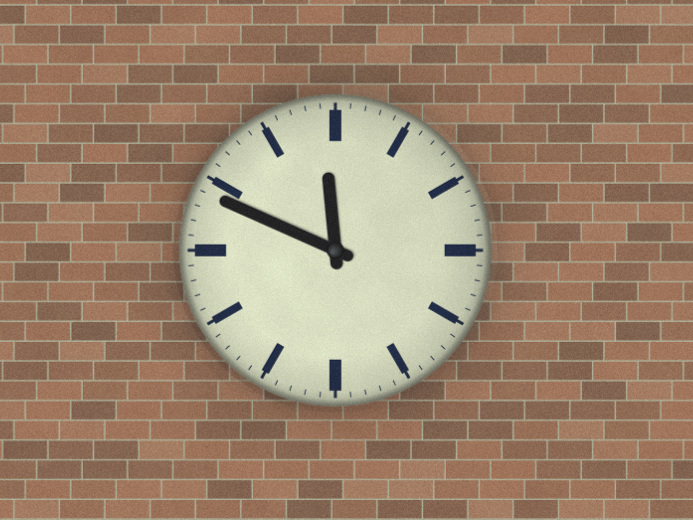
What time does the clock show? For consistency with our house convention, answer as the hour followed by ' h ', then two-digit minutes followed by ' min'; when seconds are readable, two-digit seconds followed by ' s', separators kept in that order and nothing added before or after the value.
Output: 11 h 49 min
